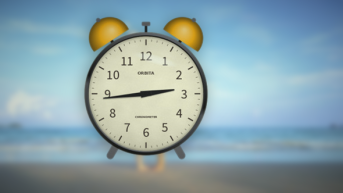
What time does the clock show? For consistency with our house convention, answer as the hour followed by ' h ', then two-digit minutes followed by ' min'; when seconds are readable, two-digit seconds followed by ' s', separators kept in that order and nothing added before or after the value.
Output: 2 h 44 min
